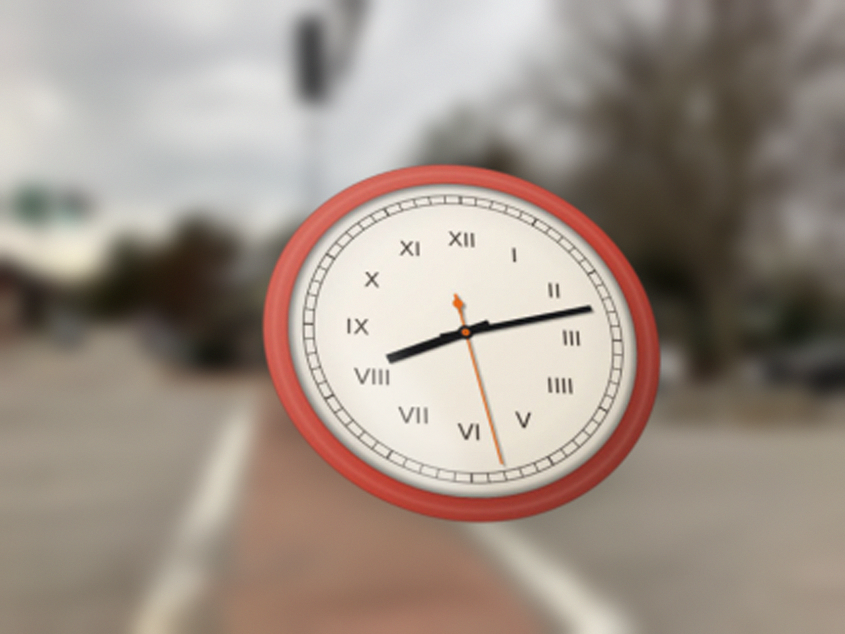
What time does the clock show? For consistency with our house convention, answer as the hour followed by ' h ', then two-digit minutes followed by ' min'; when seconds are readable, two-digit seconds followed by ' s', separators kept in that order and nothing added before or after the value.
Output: 8 h 12 min 28 s
